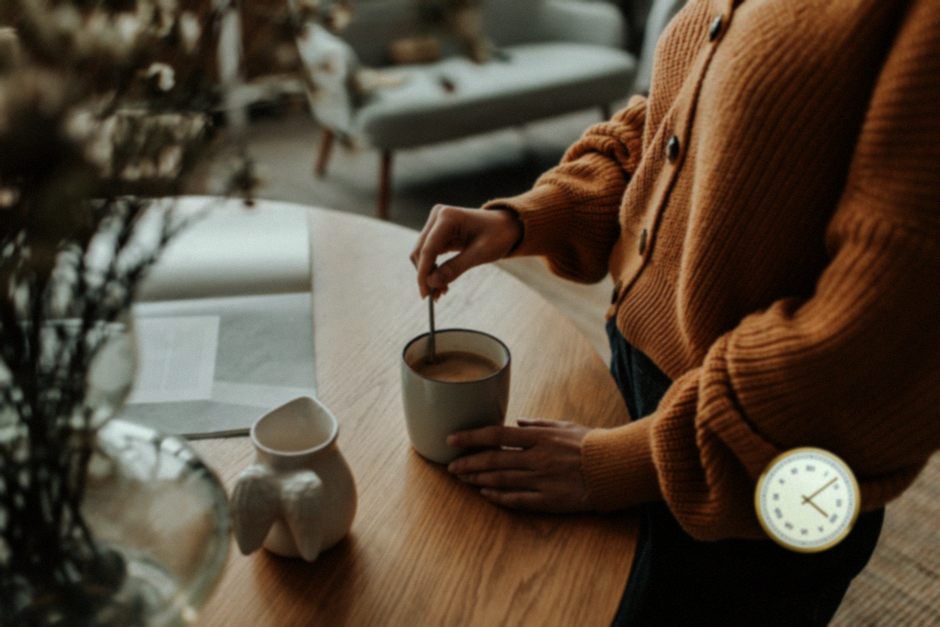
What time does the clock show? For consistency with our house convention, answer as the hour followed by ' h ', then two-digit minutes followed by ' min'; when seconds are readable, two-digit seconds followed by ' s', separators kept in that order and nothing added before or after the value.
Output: 4 h 08 min
